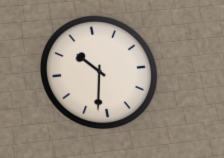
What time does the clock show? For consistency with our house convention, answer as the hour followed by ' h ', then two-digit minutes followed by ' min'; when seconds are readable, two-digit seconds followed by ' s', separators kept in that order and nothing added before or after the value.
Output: 10 h 32 min
